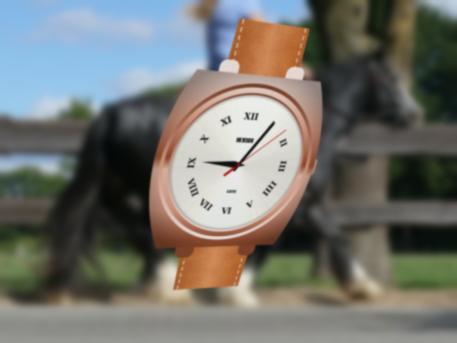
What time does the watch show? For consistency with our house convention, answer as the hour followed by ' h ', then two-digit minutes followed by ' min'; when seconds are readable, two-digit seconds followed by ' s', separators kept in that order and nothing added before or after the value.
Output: 9 h 05 min 08 s
